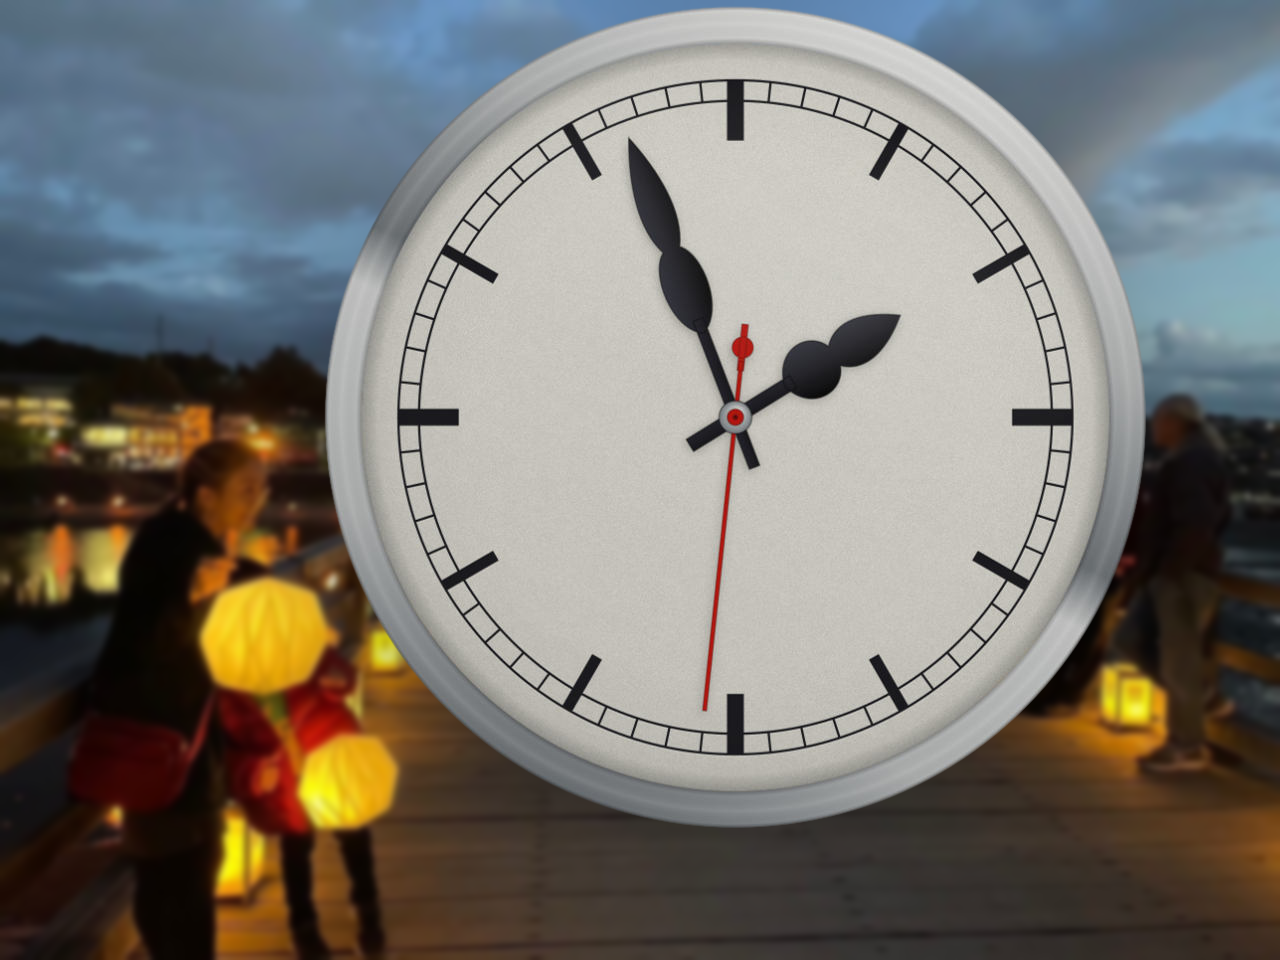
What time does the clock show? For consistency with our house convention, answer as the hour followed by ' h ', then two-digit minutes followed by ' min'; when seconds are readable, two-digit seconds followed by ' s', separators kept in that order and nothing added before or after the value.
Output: 1 h 56 min 31 s
